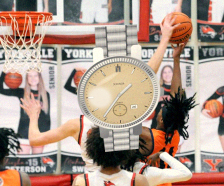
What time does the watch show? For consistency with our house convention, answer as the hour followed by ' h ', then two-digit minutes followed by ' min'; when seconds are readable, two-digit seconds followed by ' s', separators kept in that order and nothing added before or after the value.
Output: 1 h 36 min
